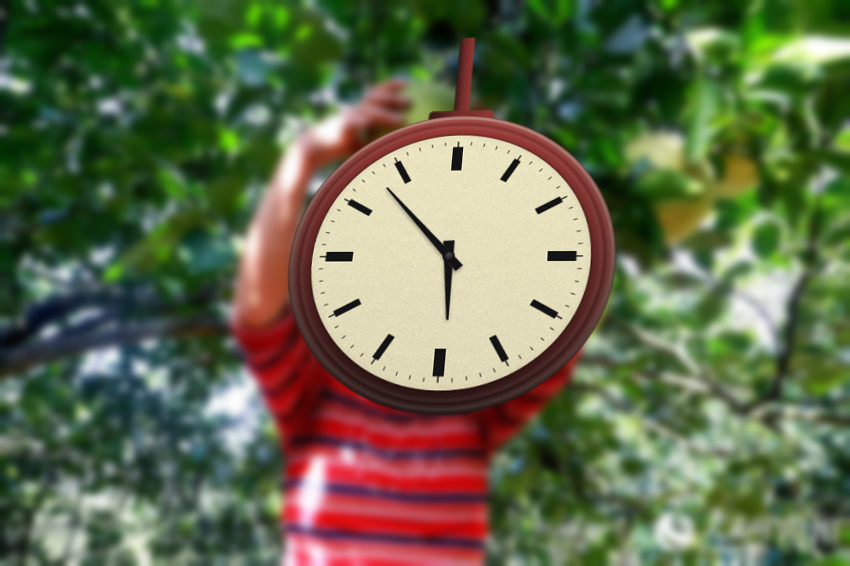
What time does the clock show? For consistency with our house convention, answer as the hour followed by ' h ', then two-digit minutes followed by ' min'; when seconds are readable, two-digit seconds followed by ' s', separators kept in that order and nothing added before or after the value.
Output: 5 h 53 min
